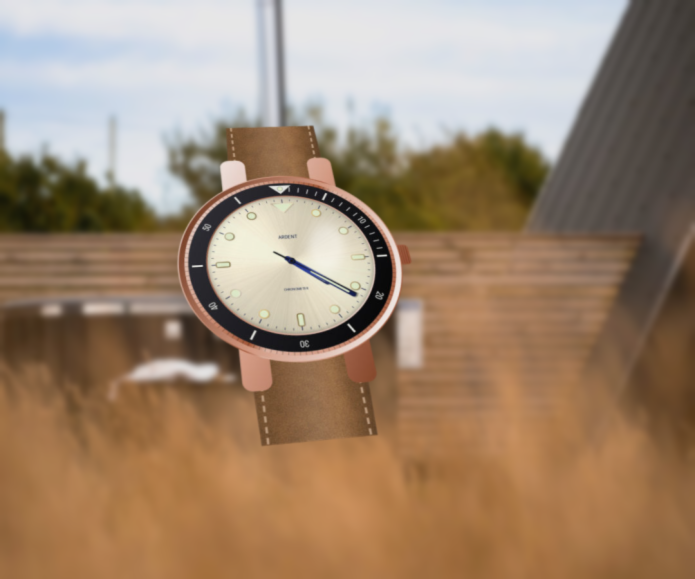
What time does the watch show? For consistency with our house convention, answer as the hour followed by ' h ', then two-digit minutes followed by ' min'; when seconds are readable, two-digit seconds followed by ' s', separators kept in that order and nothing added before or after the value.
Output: 4 h 21 min 21 s
